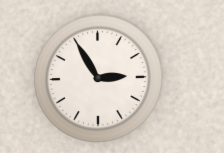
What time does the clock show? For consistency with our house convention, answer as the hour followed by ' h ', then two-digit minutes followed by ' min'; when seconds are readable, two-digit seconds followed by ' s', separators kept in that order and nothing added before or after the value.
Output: 2 h 55 min
